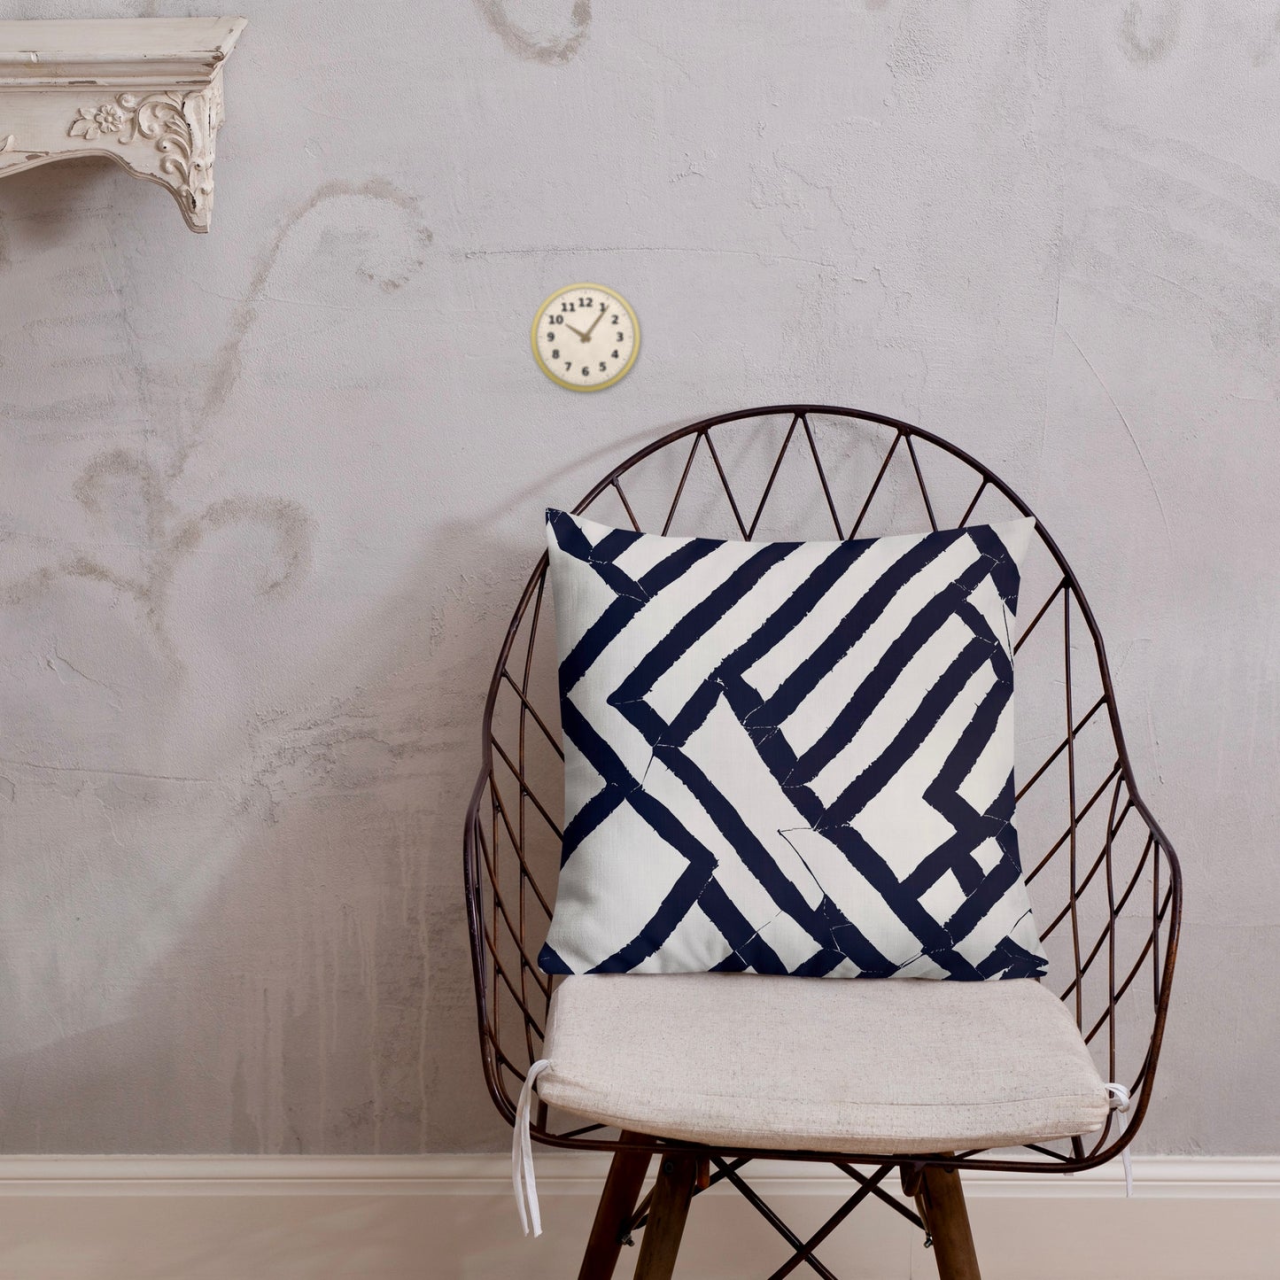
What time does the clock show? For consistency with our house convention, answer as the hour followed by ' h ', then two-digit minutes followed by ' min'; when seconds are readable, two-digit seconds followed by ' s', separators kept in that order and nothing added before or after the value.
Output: 10 h 06 min
